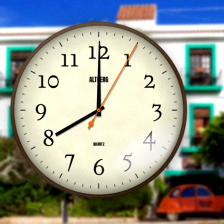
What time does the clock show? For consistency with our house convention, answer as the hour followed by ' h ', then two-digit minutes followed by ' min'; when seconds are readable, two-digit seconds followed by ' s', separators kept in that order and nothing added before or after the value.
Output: 8 h 00 min 05 s
